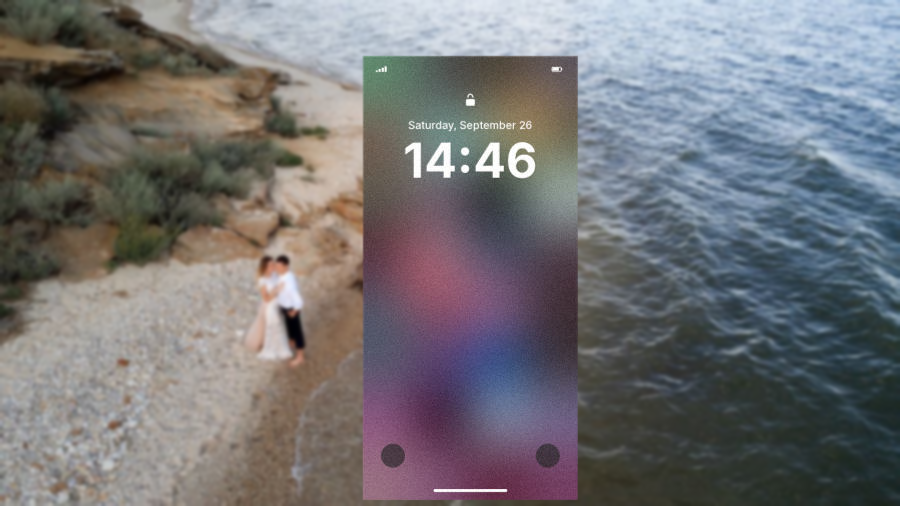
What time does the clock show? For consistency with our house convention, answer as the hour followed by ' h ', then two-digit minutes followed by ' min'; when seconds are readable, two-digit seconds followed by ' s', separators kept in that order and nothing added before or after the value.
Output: 14 h 46 min
